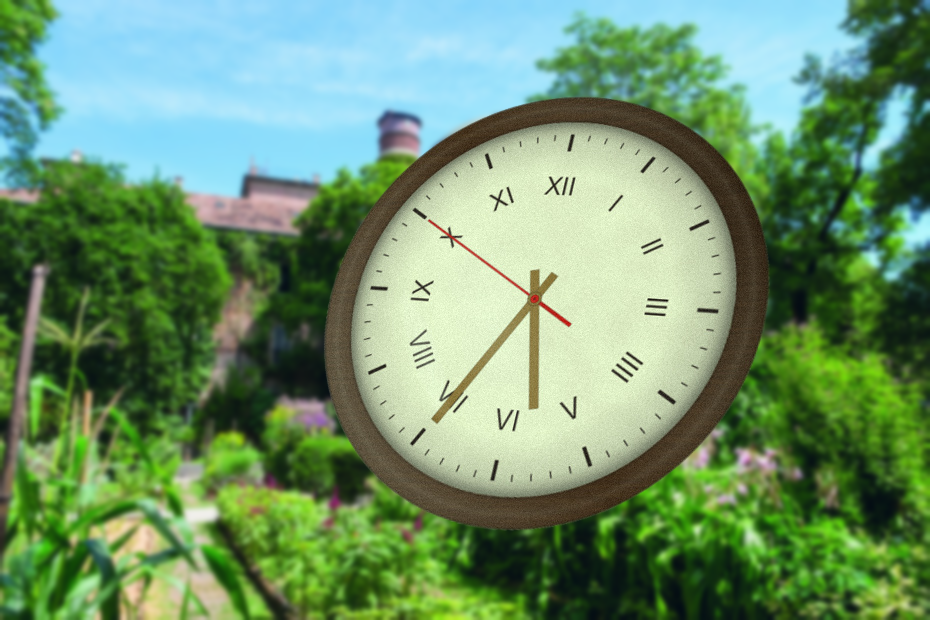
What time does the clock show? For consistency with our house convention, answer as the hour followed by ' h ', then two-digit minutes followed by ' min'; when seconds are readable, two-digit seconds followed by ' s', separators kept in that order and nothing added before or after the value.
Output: 5 h 34 min 50 s
